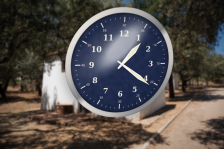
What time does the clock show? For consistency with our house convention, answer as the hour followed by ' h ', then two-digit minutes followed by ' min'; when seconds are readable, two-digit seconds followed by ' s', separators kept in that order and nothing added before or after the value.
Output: 1 h 21 min
